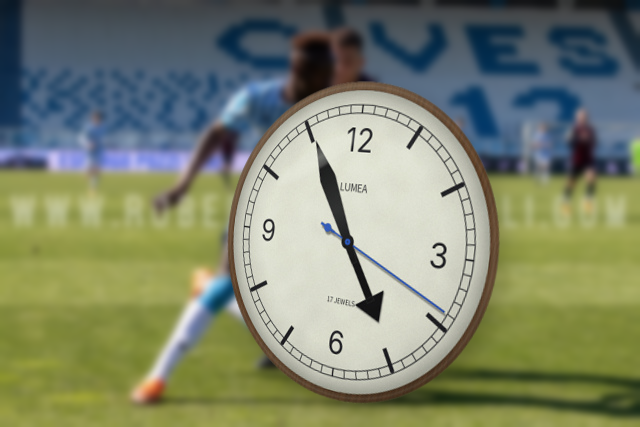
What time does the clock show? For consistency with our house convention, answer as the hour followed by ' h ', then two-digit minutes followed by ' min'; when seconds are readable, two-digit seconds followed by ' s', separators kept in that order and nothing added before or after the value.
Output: 4 h 55 min 19 s
